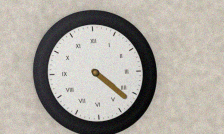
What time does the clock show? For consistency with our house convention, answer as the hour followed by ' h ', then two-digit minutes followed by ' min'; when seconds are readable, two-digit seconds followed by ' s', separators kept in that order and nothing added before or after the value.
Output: 4 h 22 min
